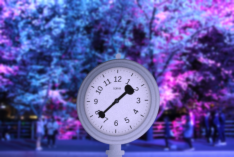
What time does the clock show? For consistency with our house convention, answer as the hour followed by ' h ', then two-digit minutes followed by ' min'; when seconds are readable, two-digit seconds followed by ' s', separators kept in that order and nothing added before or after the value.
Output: 1 h 38 min
